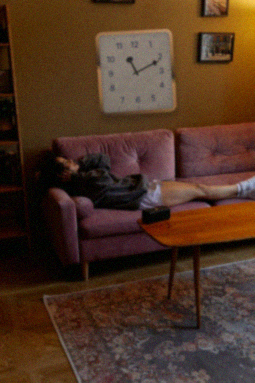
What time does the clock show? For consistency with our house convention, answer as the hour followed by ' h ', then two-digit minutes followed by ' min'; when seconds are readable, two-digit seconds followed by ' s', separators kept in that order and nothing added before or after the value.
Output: 11 h 11 min
